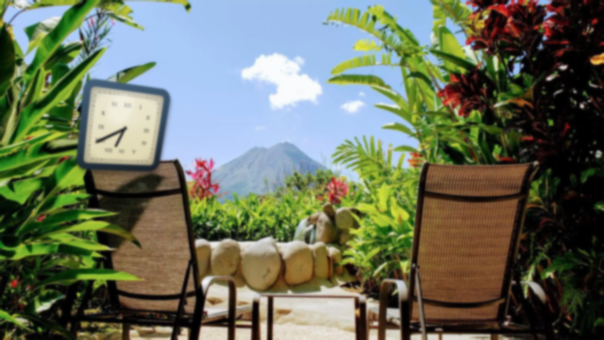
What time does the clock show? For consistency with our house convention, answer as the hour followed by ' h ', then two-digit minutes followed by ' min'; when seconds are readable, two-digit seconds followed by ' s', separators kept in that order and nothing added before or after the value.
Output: 6 h 40 min
